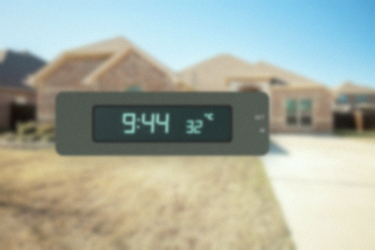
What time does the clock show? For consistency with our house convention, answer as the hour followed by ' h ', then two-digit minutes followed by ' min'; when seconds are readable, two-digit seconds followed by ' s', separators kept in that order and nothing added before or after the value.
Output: 9 h 44 min
